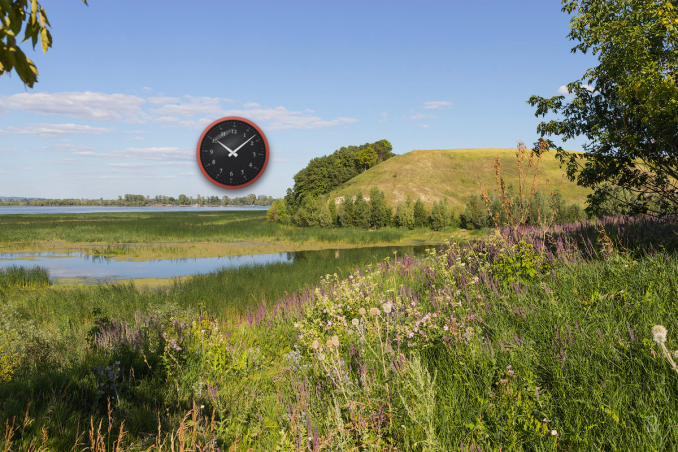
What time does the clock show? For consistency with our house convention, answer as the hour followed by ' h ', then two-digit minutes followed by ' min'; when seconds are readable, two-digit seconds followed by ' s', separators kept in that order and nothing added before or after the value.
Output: 10 h 08 min
